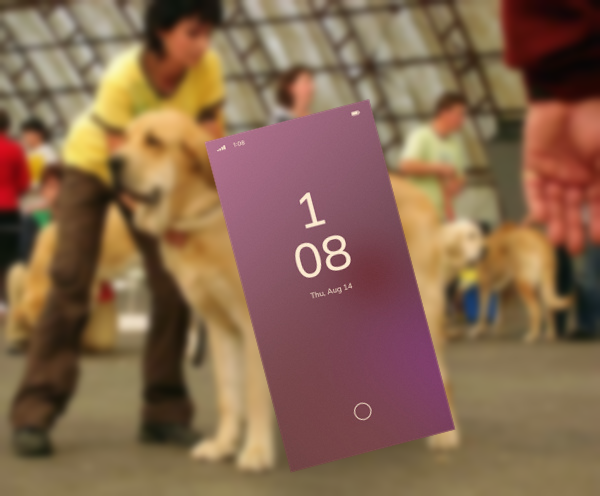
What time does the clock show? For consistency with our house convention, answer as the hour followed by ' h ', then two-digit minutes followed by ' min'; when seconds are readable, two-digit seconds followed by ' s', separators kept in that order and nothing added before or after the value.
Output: 1 h 08 min
